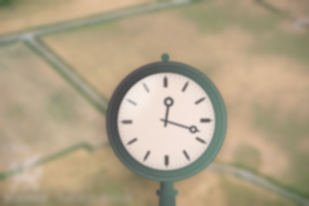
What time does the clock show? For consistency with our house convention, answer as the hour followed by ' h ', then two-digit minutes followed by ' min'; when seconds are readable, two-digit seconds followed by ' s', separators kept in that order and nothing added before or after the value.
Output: 12 h 18 min
